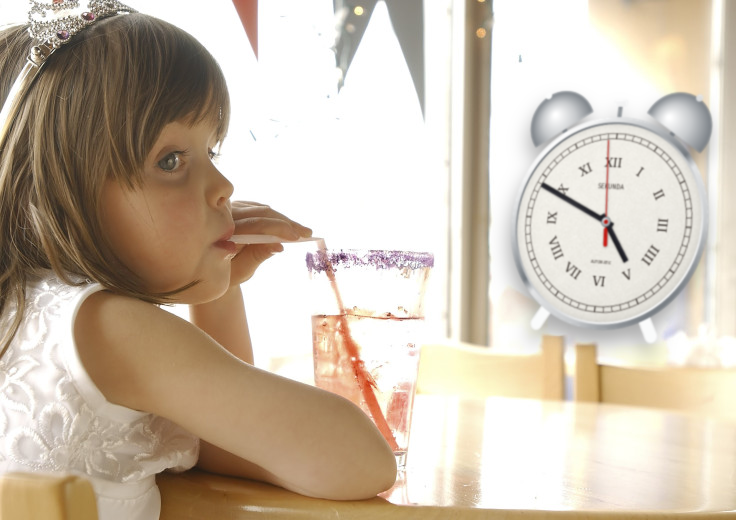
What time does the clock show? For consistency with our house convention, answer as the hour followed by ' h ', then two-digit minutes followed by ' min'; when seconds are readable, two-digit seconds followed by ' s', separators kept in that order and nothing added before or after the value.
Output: 4 h 48 min 59 s
